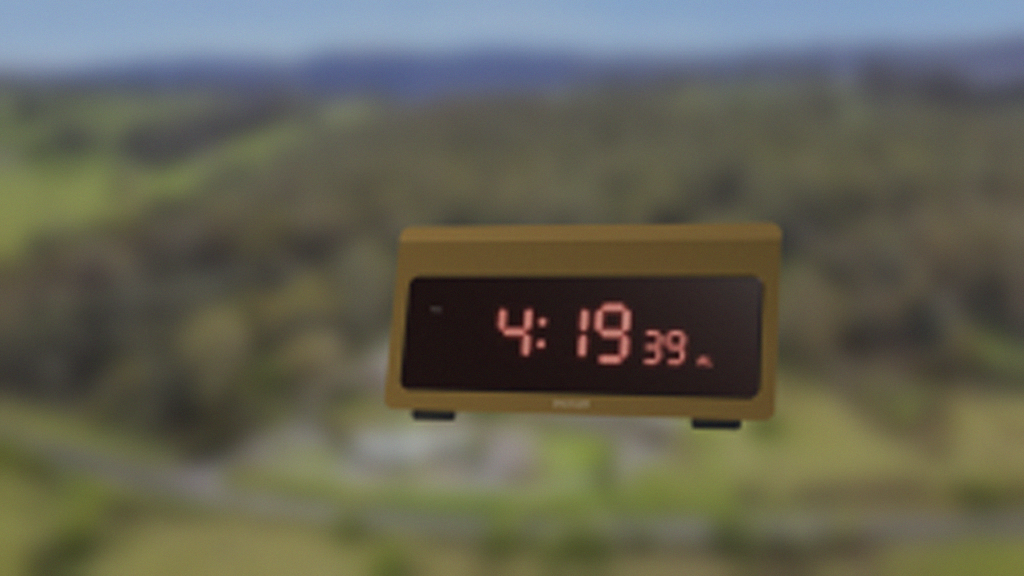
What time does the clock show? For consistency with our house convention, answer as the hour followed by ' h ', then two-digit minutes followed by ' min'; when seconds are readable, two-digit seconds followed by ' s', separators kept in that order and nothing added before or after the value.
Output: 4 h 19 min 39 s
